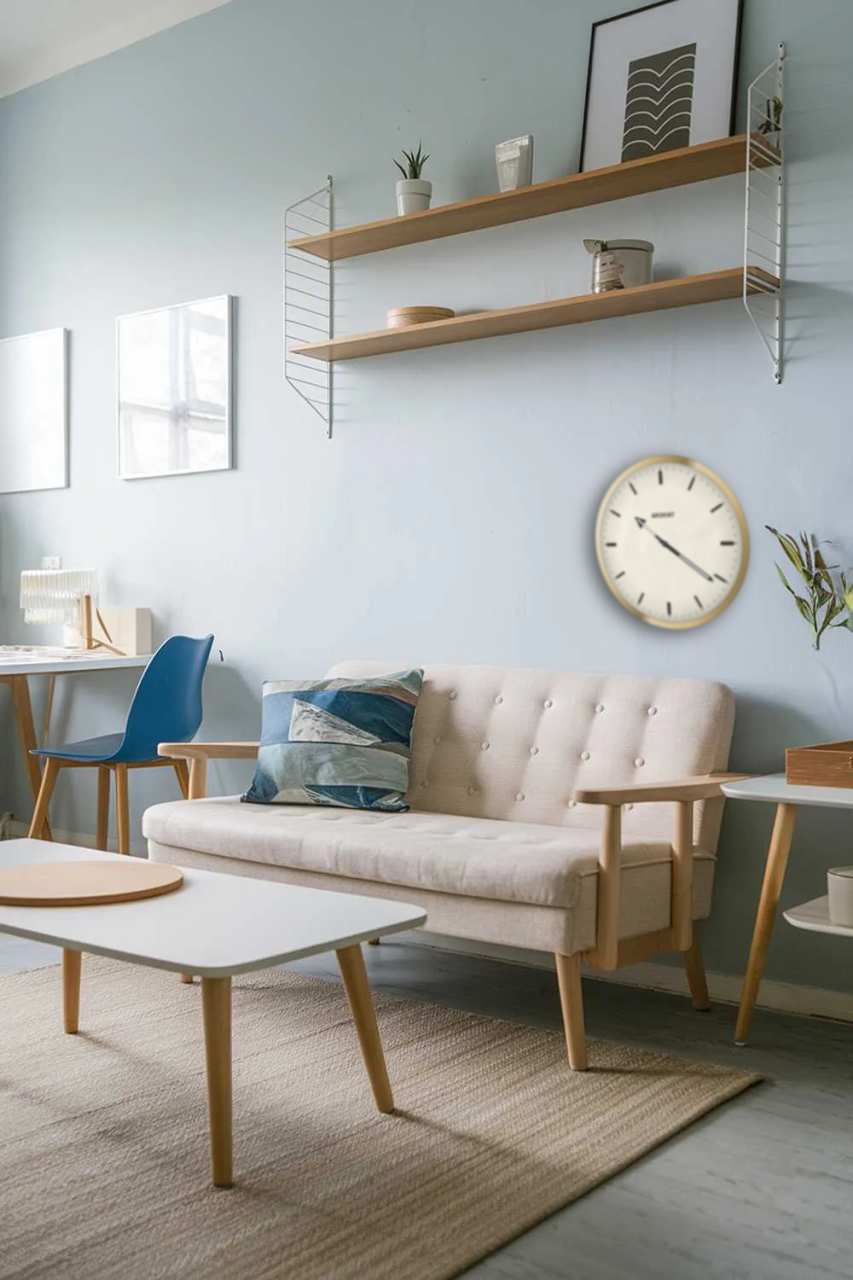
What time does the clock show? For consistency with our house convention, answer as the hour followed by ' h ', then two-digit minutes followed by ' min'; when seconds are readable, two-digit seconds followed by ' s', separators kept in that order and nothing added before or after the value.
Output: 10 h 21 min
